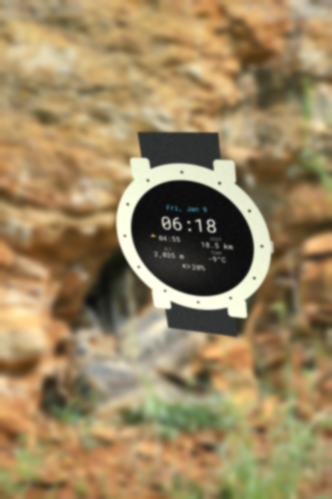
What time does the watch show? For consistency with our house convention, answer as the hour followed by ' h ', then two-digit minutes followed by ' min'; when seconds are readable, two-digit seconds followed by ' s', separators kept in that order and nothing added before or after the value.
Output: 6 h 18 min
